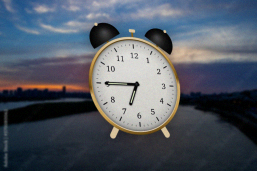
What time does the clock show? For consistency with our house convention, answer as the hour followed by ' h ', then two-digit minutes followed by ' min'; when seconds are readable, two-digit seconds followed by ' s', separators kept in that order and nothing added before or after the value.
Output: 6 h 45 min
